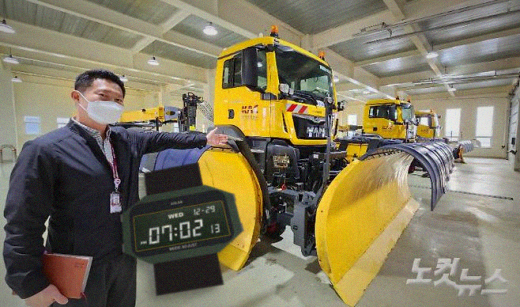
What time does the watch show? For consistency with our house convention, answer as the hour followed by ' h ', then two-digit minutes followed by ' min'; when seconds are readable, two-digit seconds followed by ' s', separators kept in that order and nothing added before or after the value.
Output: 7 h 02 min
